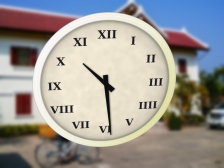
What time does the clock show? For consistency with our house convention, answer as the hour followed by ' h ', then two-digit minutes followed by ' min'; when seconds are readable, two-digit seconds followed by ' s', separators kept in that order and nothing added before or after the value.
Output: 10 h 29 min
